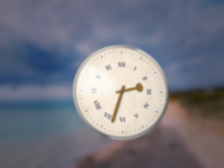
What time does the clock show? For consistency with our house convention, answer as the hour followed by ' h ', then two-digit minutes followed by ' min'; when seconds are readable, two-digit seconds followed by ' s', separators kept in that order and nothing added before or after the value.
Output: 2 h 33 min
